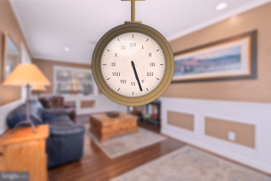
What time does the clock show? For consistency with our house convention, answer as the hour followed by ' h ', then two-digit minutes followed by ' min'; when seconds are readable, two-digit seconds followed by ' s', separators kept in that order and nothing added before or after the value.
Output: 5 h 27 min
